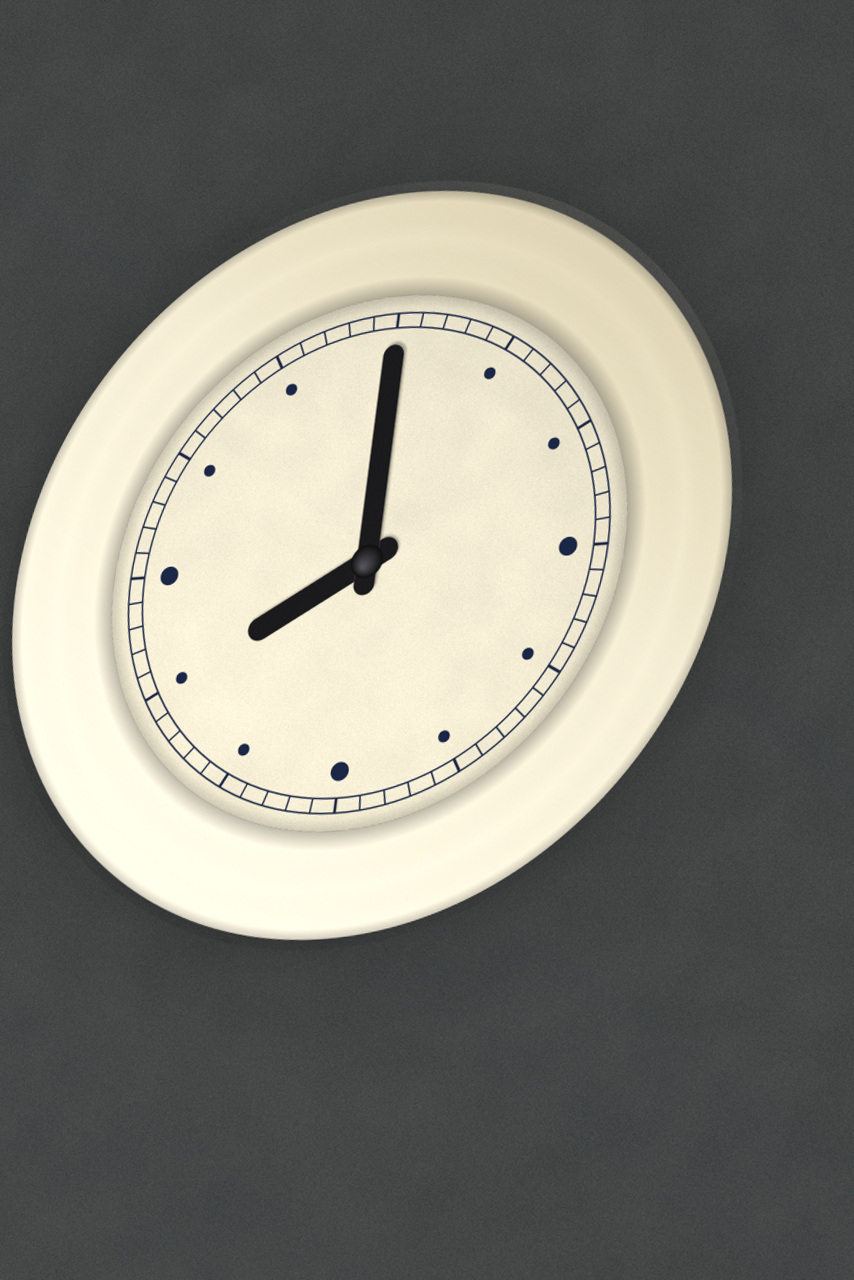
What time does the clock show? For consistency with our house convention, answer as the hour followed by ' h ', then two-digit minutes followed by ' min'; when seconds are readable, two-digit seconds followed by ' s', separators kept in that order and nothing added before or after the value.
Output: 8 h 00 min
